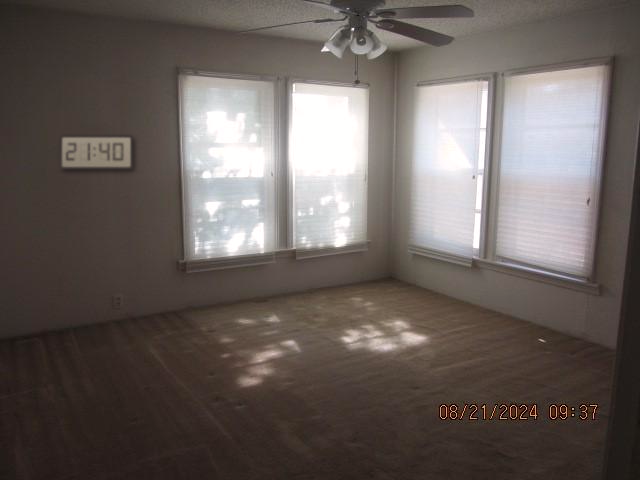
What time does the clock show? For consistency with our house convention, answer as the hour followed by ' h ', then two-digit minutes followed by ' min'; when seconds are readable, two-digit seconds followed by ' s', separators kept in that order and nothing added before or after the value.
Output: 21 h 40 min
